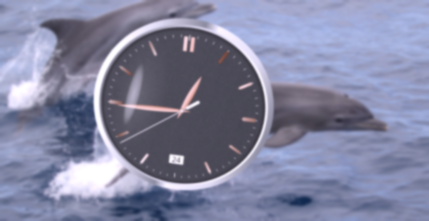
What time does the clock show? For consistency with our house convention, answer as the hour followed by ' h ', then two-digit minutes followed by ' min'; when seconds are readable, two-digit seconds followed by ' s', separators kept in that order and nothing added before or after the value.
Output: 12 h 44 min 39 s
